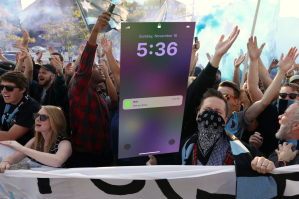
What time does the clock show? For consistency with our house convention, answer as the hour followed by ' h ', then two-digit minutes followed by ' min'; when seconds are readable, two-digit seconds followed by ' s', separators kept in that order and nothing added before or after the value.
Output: 5 h 36 min
